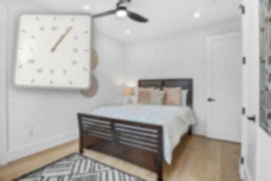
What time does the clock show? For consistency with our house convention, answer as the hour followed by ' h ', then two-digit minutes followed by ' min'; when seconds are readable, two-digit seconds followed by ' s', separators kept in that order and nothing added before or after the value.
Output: 1 h 06 min
